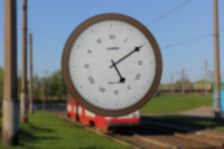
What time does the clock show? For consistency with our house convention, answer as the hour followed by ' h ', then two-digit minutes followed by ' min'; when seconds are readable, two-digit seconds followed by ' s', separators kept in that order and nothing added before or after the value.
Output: 5 h 10 min
